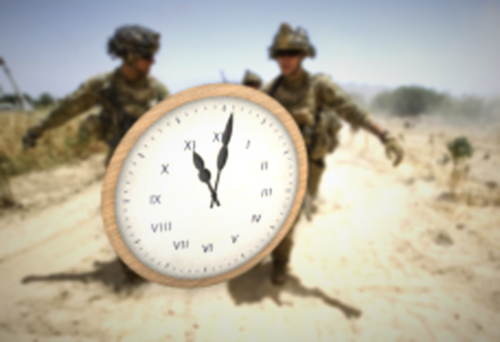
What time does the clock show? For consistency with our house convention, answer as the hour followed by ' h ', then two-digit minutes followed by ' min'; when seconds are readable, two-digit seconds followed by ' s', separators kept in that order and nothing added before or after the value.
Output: 11 h 01 min
